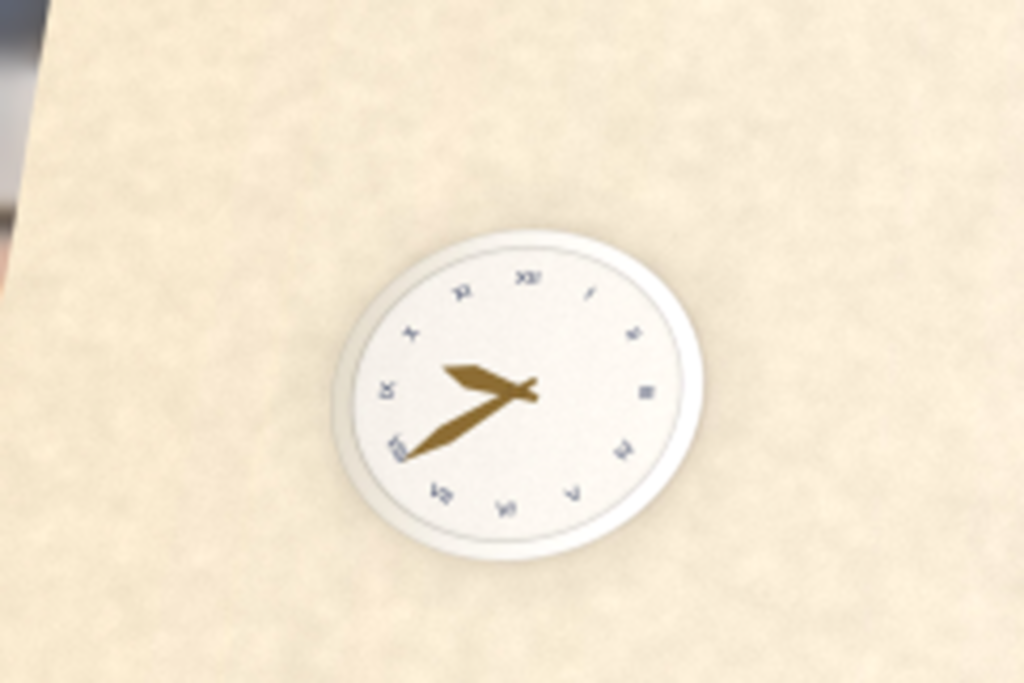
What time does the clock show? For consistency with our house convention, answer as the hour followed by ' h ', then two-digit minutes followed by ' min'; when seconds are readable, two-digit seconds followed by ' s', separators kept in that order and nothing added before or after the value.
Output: 9 h 39 min
